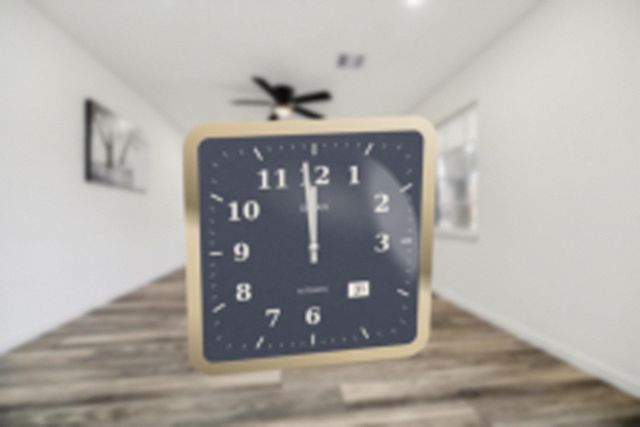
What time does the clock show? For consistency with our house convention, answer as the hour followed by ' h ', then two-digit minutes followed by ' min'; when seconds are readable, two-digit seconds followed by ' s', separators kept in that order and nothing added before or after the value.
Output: 11 h 59 min
